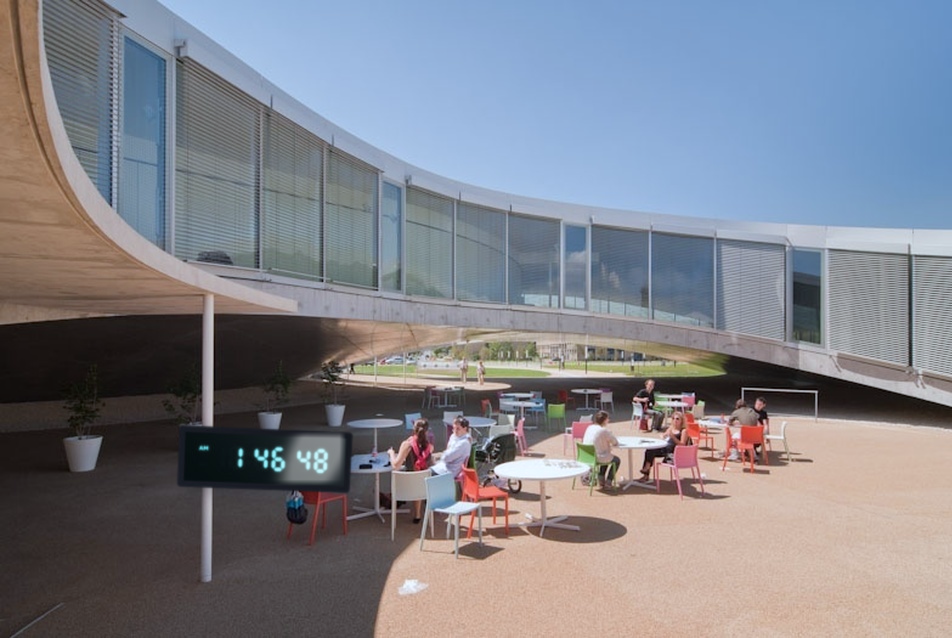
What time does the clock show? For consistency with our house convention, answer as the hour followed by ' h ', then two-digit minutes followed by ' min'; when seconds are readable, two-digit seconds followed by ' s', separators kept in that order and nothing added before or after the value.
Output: 1 h 46 min 48 s
